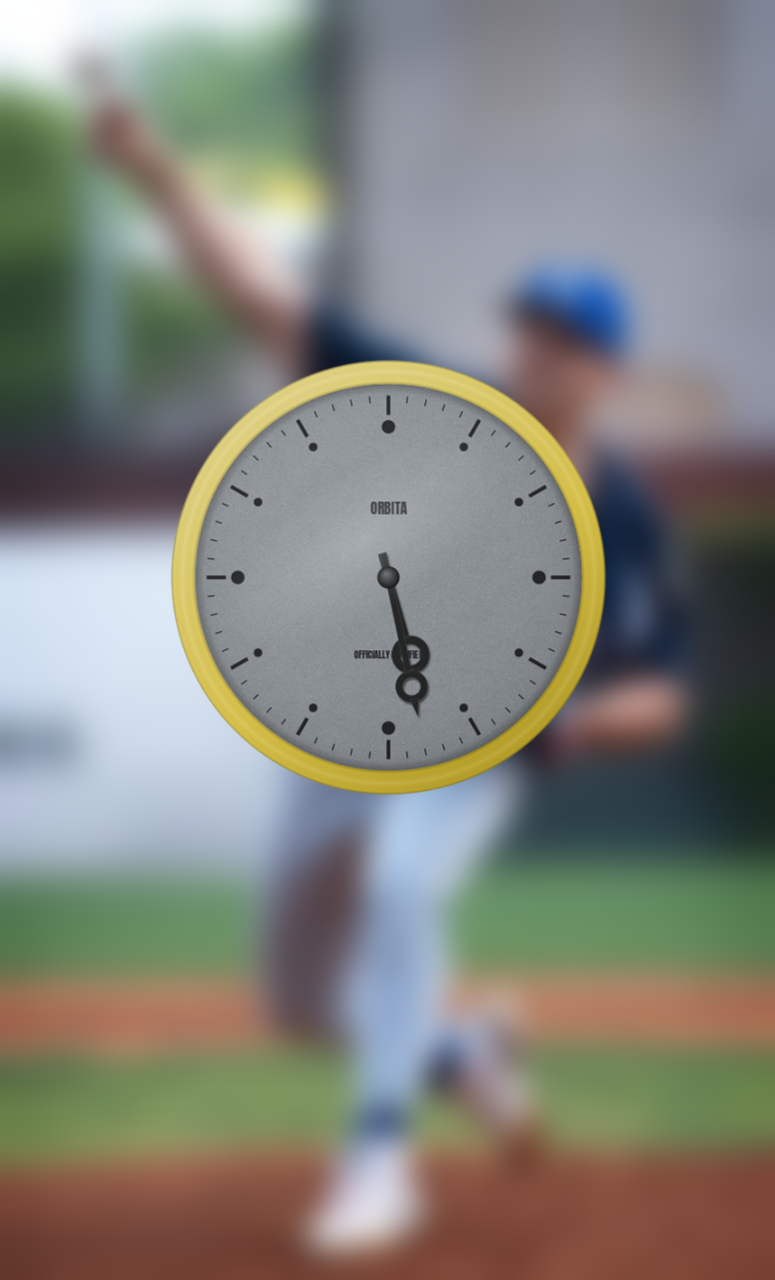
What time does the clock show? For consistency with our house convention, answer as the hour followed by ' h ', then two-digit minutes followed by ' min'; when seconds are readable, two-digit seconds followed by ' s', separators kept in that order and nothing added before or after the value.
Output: 5 h 28 min
